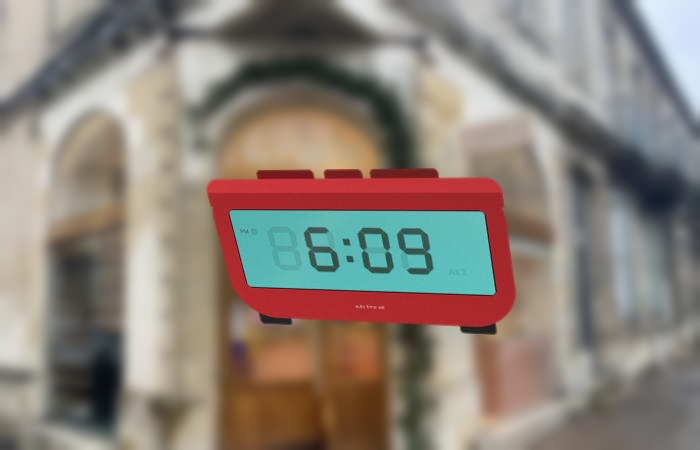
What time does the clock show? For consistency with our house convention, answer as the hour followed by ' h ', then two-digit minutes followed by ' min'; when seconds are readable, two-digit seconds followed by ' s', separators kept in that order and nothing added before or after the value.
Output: 6 h 09 min
